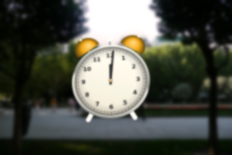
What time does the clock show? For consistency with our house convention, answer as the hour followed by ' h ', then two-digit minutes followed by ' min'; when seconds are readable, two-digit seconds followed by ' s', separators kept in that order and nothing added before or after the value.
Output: 12 h 01 min
